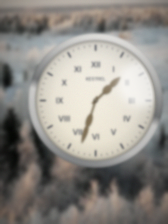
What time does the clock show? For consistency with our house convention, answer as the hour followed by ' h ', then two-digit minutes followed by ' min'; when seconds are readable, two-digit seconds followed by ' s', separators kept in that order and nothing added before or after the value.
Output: 1 h 33 min
